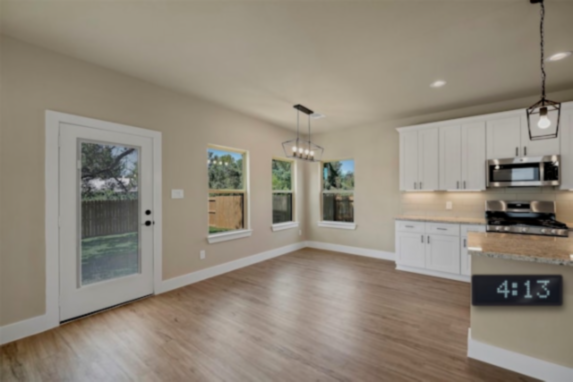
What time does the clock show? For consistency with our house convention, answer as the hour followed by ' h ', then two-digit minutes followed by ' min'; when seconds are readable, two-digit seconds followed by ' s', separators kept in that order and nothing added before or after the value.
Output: 4 h 13 min
